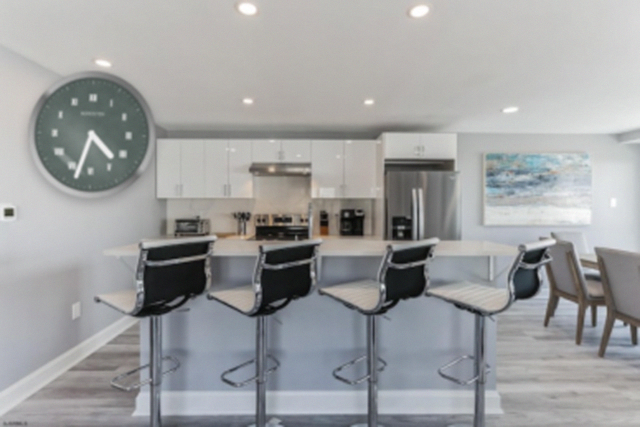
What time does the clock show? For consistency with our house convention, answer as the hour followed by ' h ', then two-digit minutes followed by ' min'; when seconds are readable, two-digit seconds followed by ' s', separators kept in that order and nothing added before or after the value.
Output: 4 h 33 min
